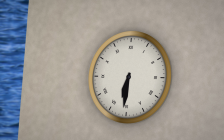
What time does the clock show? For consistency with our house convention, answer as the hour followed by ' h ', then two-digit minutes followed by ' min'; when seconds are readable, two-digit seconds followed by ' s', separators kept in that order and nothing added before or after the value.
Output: 6 h 31 min
